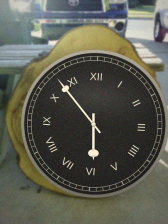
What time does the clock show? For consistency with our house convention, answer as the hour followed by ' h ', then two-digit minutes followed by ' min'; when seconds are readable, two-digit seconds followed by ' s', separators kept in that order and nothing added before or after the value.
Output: 5 h 53 min
